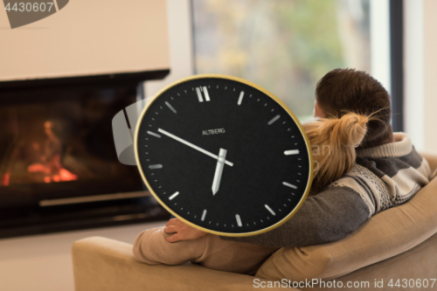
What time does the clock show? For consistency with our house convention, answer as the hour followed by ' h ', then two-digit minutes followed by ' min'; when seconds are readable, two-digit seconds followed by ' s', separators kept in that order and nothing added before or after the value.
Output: 6 h 51 min
